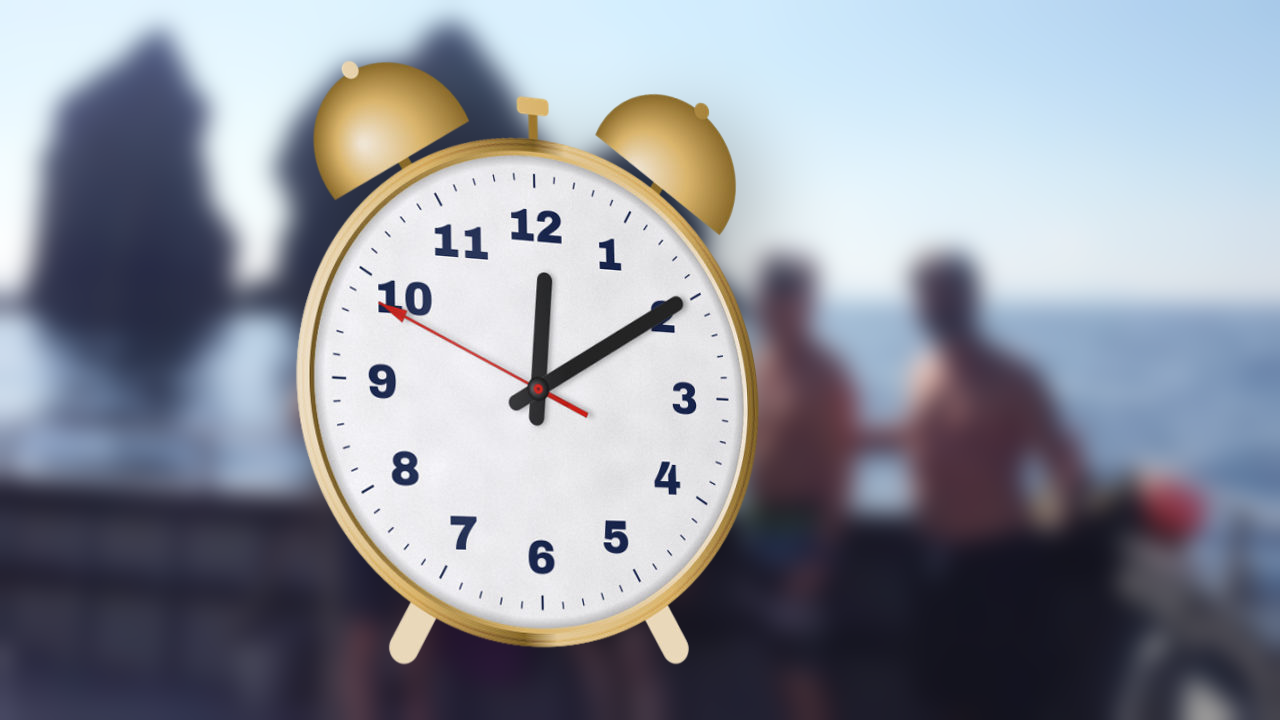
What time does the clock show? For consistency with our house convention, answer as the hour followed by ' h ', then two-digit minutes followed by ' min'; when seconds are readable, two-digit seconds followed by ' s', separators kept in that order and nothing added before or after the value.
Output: 12 h 09 min 49 s
